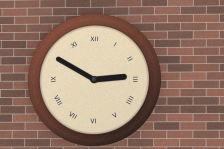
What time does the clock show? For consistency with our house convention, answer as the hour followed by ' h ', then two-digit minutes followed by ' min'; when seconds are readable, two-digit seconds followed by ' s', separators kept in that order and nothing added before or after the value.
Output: 2 h 50 min
